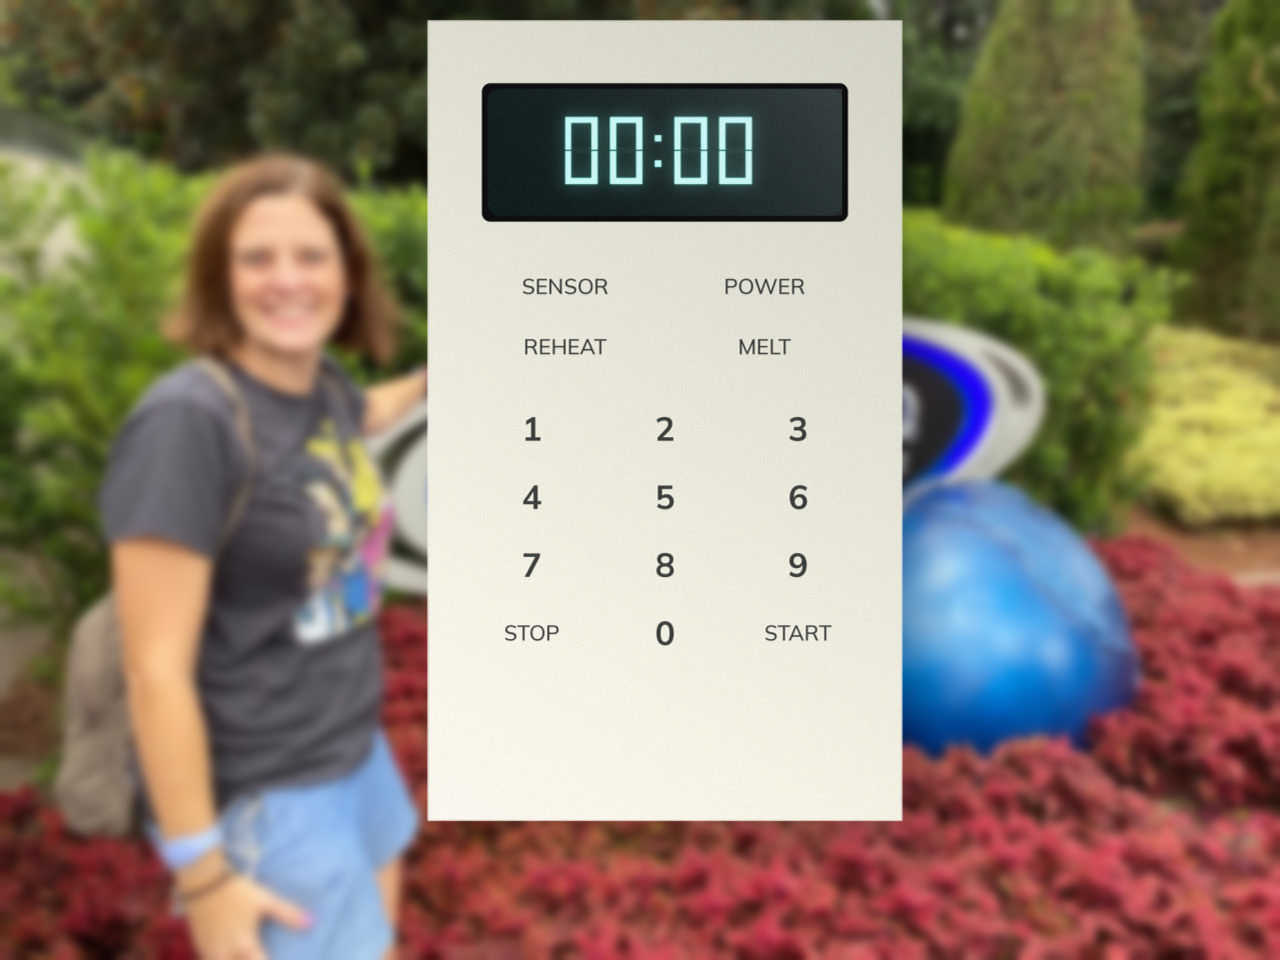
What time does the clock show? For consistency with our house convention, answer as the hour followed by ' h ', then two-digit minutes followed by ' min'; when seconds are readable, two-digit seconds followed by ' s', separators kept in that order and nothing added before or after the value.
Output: 0 h 00 min
